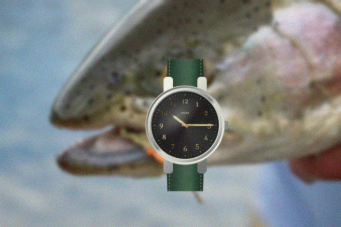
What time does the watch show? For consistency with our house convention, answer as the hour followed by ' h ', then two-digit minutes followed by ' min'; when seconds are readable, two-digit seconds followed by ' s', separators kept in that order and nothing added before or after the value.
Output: 10 h 15 min
